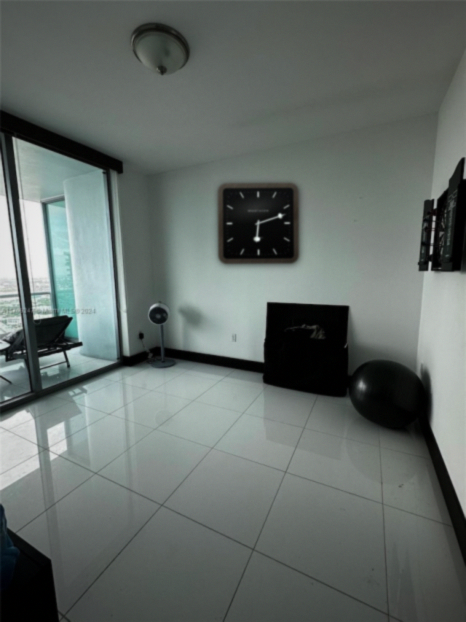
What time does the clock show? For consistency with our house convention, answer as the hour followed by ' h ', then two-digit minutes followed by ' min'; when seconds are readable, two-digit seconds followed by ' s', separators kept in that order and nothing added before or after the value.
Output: 6 h 12 min
